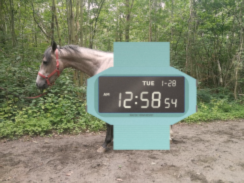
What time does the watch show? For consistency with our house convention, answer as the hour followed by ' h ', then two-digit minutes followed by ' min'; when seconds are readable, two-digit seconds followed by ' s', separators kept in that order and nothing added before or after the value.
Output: 12 h 58 min 54 s
